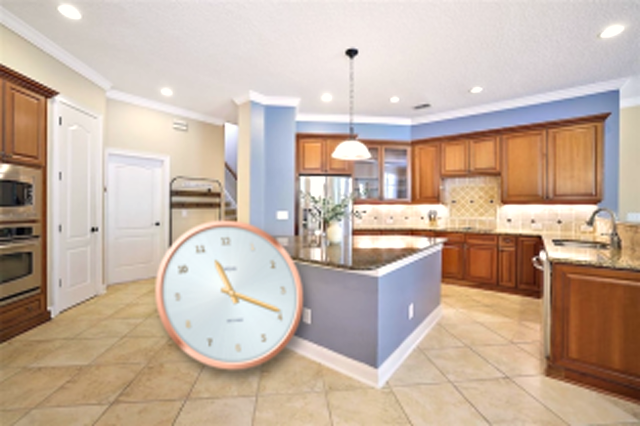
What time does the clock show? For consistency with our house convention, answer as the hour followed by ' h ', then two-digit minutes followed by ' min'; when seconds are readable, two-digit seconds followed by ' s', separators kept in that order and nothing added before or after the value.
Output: 11 h 19 min
